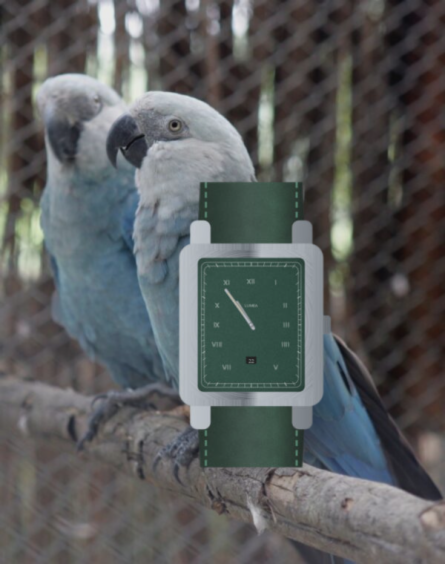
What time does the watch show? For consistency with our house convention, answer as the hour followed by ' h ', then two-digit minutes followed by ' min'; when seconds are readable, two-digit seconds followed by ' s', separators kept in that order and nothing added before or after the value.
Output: 10 h 54 min
